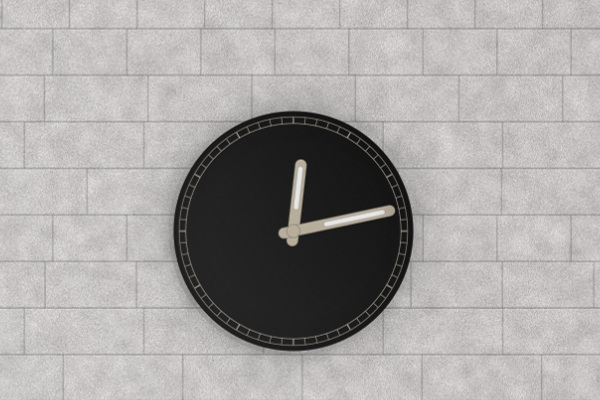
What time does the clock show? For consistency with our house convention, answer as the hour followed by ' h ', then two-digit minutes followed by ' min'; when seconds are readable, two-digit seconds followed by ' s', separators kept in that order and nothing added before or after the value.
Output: 12 h 13 min
